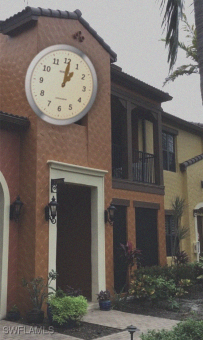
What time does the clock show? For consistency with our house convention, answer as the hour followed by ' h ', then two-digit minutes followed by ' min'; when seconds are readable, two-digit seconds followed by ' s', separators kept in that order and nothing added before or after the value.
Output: 1 h 01 min
